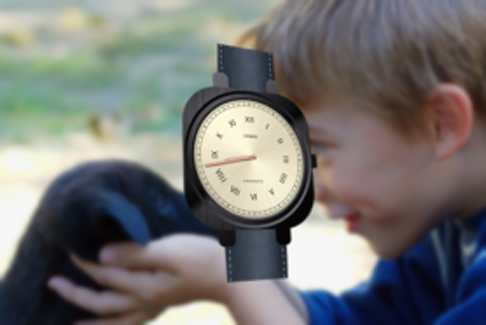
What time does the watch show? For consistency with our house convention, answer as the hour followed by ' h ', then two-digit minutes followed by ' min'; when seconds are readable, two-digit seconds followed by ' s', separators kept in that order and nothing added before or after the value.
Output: 8 h 43 min
